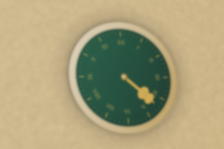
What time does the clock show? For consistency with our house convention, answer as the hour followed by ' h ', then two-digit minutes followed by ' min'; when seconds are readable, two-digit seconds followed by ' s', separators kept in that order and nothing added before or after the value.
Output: 4 h 22 min
